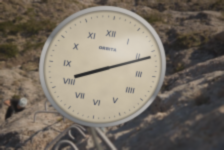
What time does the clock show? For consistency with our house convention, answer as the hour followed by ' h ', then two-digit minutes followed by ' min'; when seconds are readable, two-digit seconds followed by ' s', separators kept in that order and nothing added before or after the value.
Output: 8 h 11 min
